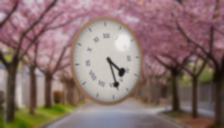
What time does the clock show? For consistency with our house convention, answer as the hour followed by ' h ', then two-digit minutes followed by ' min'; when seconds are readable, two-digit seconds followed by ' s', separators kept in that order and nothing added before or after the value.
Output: 4 h 28 min
